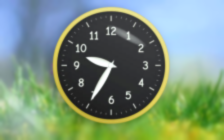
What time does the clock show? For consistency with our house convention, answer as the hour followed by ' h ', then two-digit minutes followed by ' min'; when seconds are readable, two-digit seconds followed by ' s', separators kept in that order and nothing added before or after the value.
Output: 9 h 35 min
